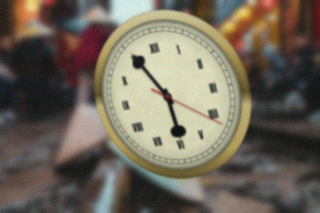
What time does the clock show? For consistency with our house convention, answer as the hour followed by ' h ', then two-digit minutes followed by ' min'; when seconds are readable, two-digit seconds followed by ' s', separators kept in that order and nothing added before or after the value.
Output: 5 h 55 min 21 s
